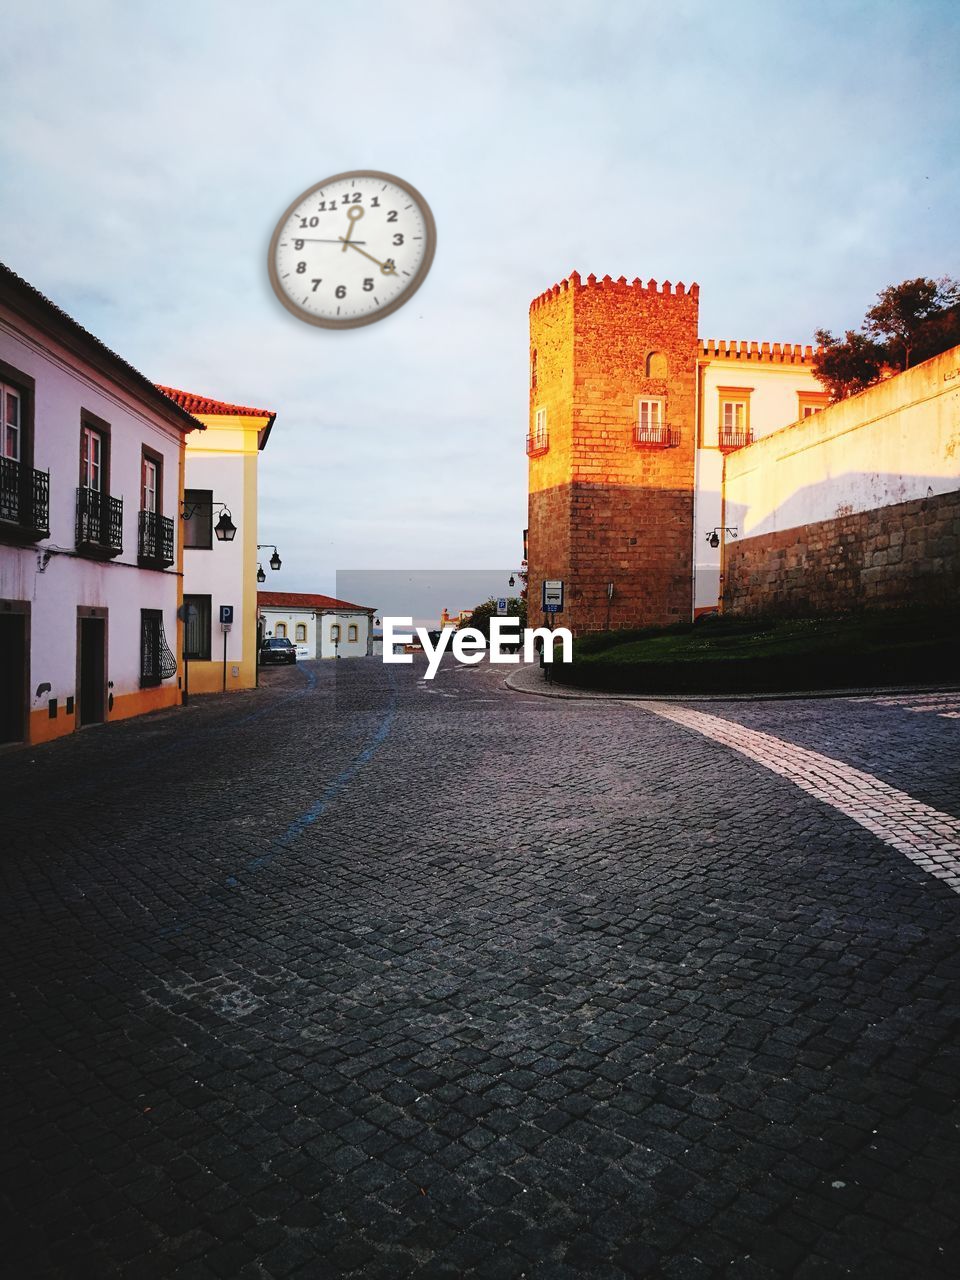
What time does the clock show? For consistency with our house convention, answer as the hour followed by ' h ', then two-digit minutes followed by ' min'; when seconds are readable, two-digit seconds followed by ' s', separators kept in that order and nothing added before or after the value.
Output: 12 h 20 min 46 s
